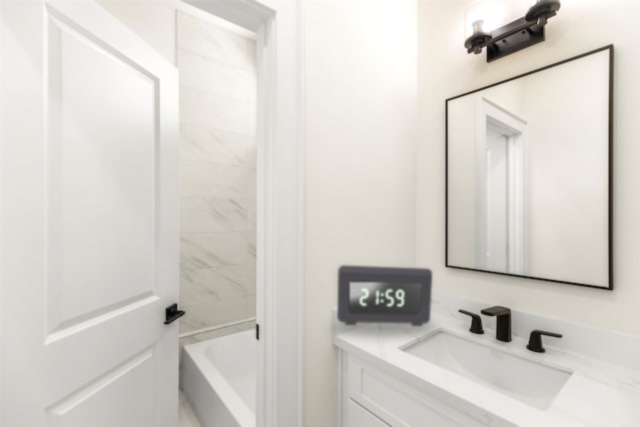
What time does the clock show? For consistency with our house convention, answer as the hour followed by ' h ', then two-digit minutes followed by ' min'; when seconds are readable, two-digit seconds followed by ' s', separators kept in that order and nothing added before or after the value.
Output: 21 h 59 min
